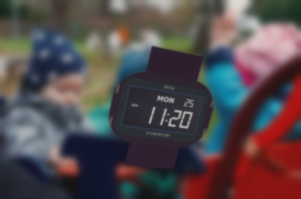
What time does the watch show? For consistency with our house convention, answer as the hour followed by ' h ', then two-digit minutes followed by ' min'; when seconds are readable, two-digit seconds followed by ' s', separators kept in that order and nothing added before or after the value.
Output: 11 h 20 min
